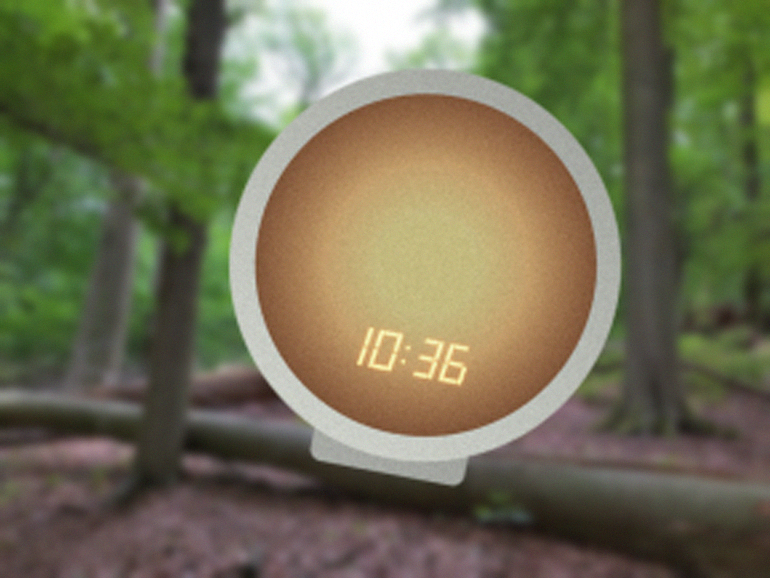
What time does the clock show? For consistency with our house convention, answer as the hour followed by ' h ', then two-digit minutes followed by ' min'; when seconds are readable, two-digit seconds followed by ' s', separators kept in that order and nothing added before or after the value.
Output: 10 h 36 min
